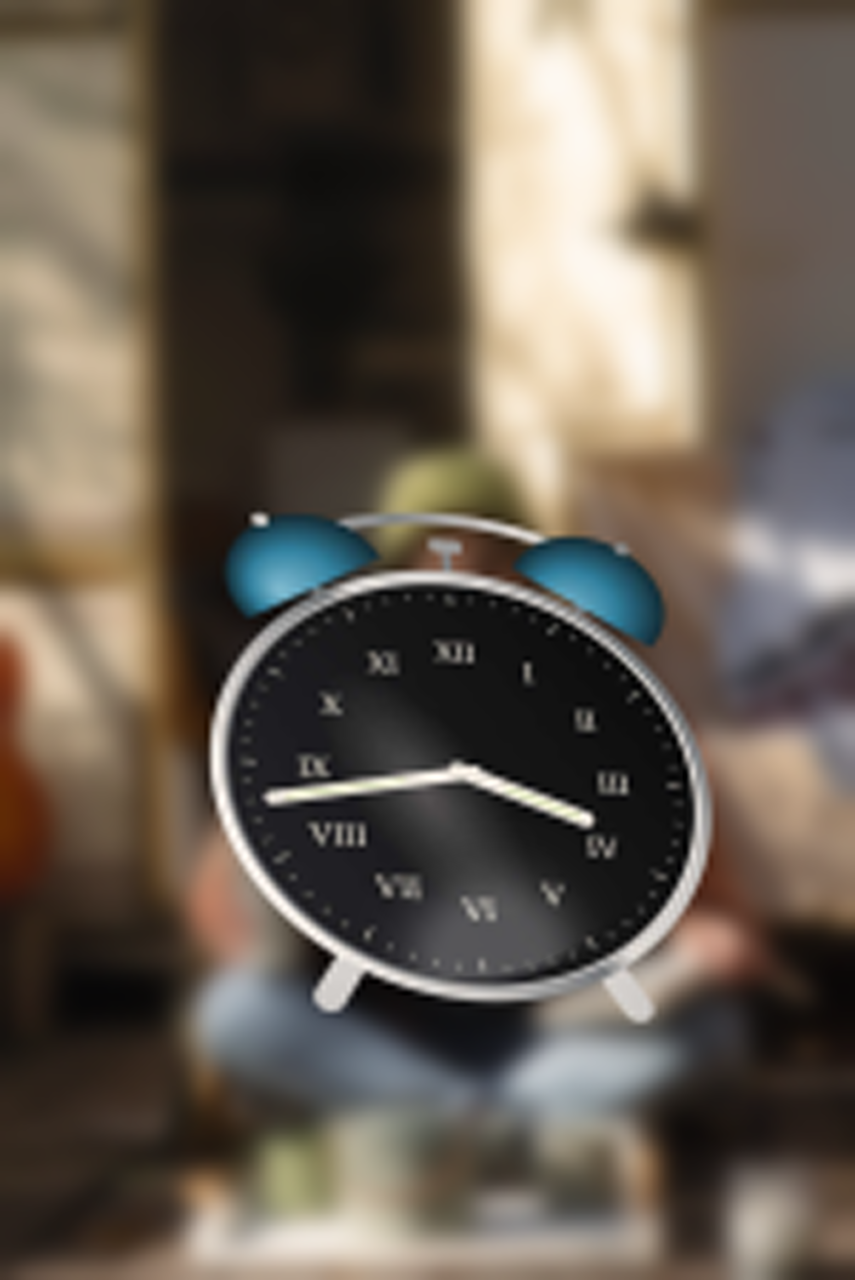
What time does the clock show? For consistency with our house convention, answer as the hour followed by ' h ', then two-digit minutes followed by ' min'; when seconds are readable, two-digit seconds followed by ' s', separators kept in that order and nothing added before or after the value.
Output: 3 h 43 min
